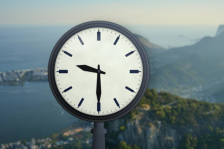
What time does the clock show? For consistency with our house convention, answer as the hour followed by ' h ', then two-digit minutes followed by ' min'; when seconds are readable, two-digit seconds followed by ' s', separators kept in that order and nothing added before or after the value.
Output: 9 h 30 min
